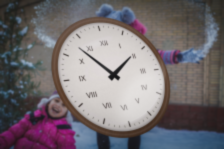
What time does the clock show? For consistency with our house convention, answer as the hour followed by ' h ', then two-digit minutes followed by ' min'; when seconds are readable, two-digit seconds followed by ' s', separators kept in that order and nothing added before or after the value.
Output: 1 h 53 min
